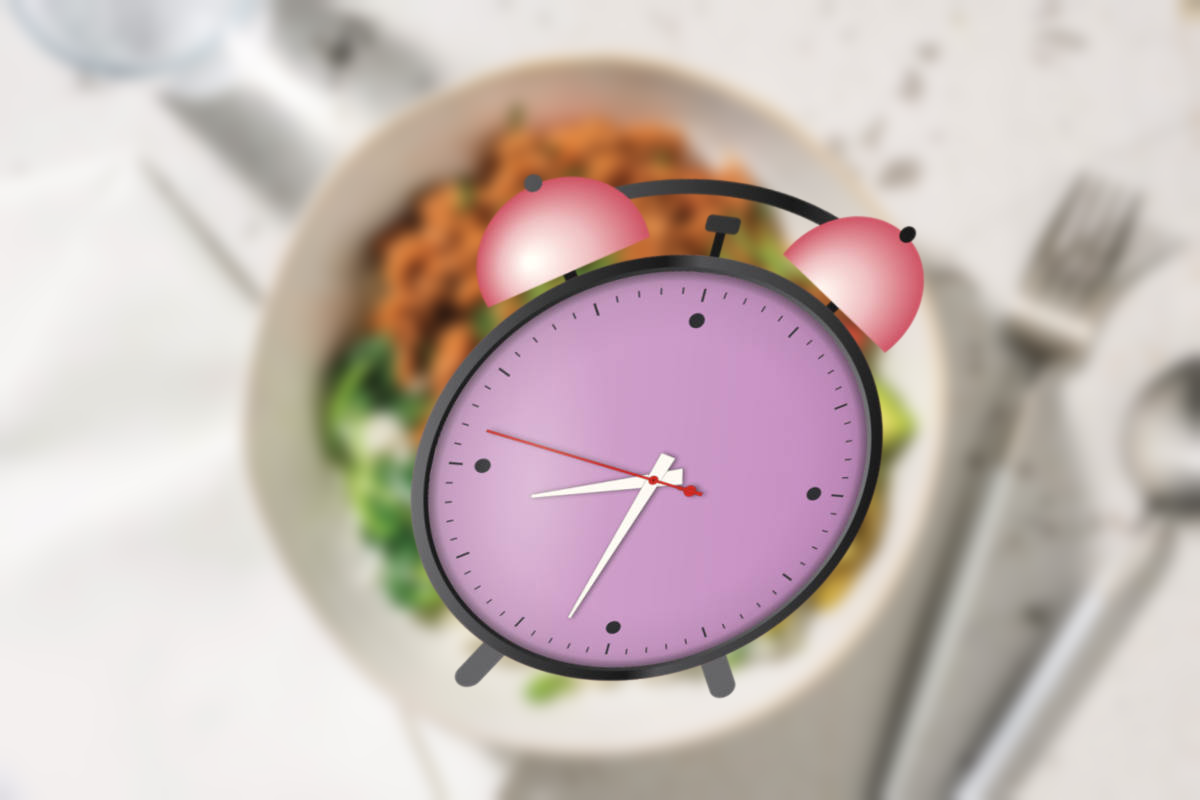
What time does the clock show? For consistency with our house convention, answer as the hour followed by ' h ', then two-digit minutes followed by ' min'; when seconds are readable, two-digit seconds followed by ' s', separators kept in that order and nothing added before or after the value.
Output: 8 h 32 min 47 s
